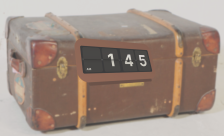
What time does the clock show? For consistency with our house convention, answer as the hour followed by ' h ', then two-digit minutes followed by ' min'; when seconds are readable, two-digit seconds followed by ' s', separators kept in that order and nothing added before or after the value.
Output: 1 h 45 min
